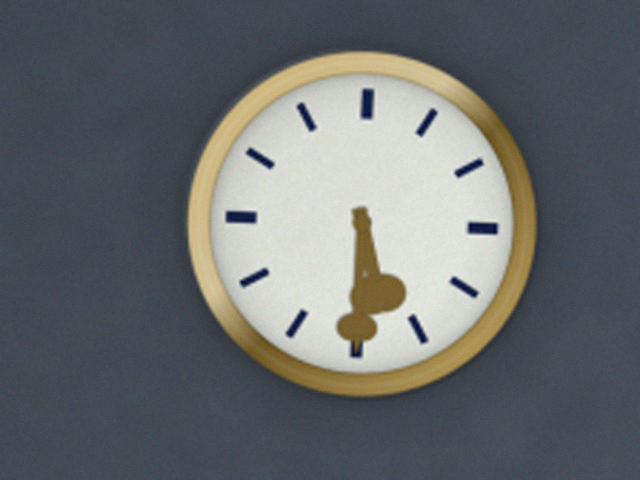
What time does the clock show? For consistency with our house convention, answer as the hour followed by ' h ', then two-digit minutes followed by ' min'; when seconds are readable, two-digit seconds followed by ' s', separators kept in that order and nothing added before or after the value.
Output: 5 h 30 min
